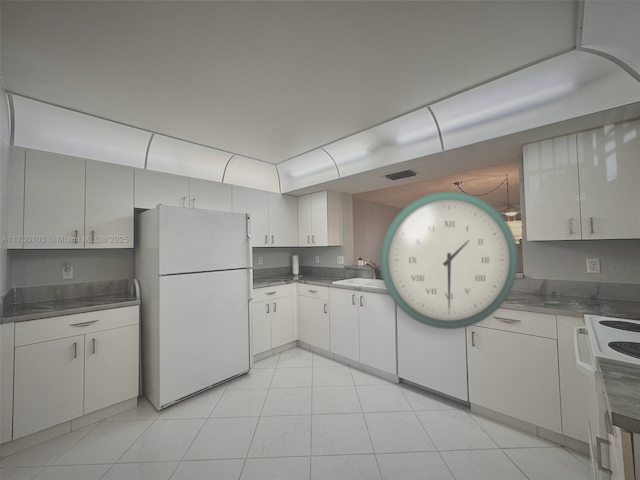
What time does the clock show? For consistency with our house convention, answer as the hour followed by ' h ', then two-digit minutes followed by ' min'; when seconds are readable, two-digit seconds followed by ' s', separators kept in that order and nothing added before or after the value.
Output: 1 h 30 min
